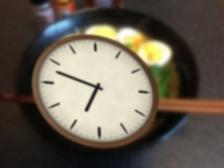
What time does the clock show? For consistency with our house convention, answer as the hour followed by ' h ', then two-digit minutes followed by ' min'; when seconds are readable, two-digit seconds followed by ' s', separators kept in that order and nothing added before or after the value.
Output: 6 h 48 min
